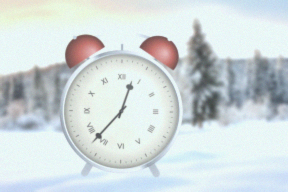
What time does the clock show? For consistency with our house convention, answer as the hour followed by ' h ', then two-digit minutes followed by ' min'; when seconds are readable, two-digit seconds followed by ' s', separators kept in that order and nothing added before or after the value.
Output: 12 h 37 min
